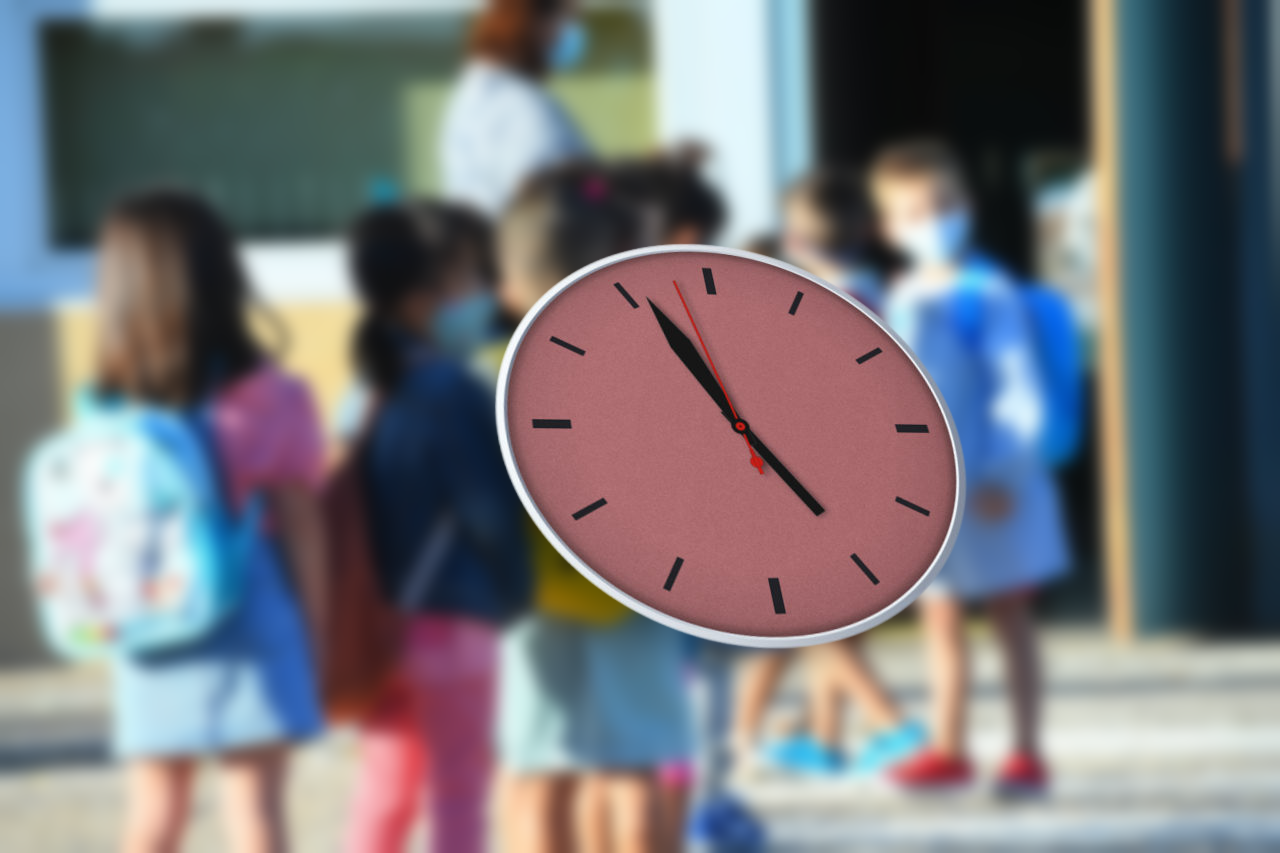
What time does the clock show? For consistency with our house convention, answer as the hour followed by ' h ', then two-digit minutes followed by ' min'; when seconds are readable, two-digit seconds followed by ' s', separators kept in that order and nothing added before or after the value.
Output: 4 h 55 min 58 s
